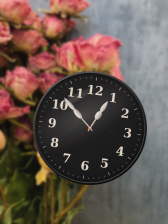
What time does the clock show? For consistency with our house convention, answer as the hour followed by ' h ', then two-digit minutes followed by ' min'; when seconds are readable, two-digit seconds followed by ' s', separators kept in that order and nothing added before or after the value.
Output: 12 h 52 min
